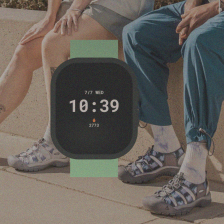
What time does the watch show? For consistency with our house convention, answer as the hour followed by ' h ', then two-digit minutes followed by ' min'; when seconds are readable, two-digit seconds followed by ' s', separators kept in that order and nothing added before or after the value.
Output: 10 h 39 min
